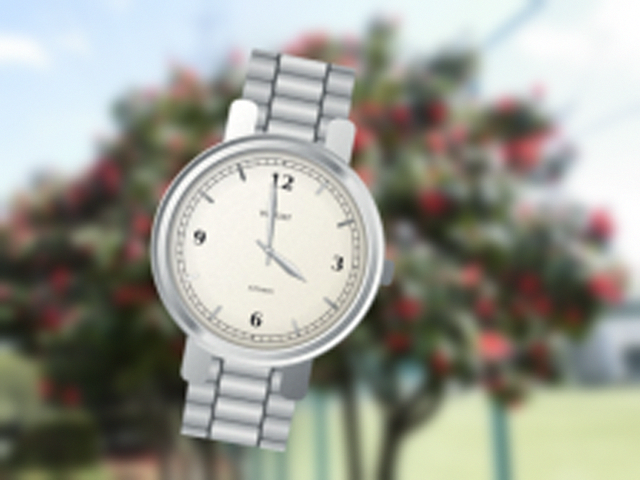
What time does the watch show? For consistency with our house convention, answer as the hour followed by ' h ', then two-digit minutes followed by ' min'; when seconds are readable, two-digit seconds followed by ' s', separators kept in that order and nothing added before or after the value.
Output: 3 h 59 min
